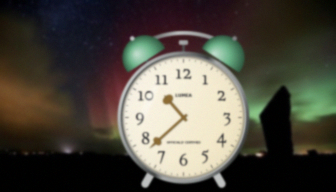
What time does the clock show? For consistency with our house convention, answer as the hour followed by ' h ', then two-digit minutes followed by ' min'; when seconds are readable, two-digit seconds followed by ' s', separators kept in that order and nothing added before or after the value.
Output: 10 h 38 min
